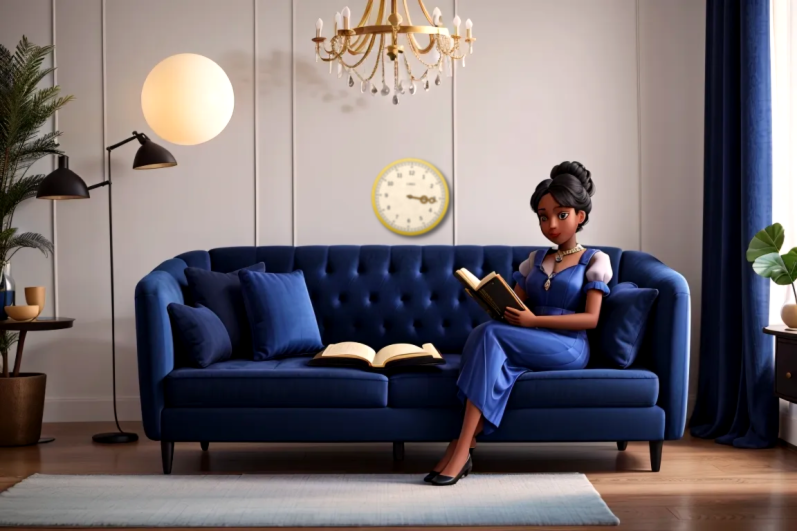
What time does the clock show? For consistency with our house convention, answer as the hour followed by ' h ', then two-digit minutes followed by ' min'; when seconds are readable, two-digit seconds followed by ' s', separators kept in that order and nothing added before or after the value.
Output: 3 h 16 min
